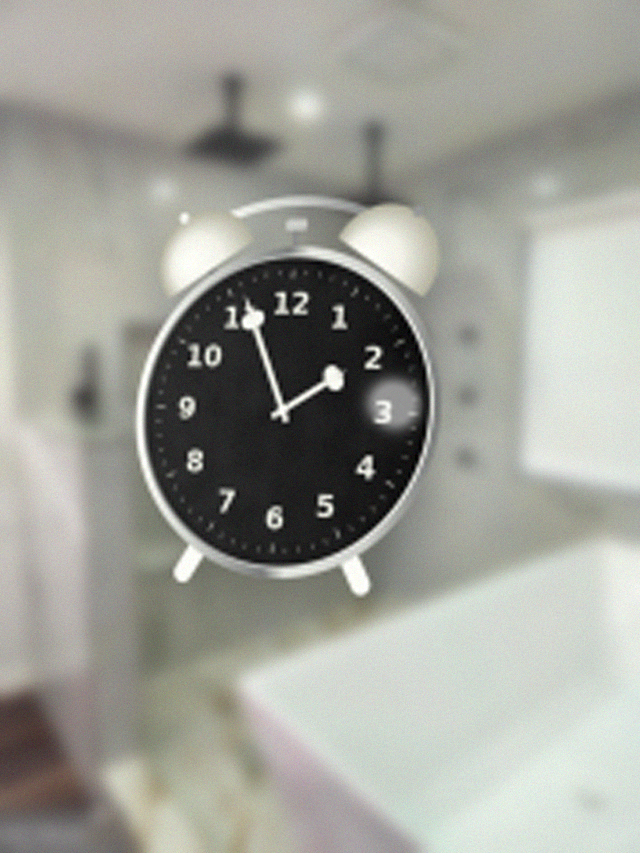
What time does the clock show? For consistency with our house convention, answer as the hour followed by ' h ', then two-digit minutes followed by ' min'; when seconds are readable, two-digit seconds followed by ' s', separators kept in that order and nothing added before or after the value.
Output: 1 h 56 min
